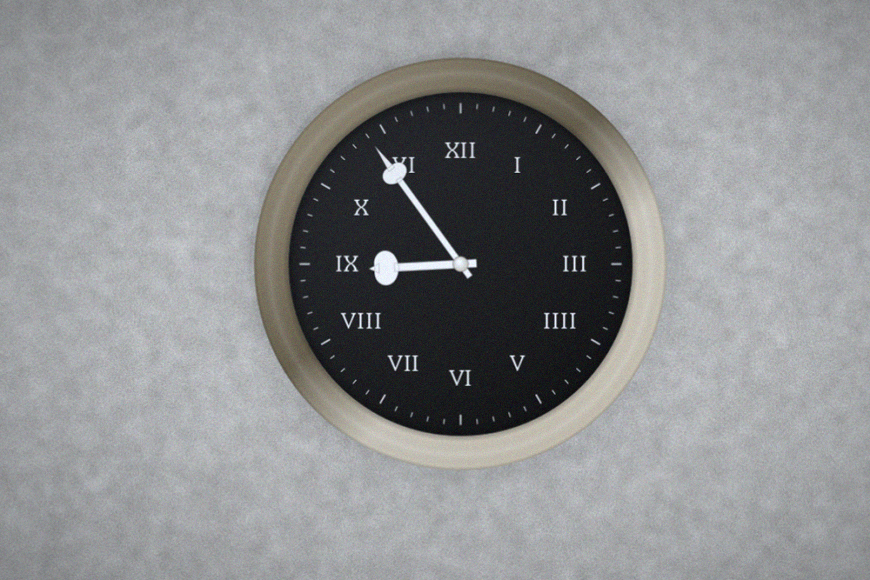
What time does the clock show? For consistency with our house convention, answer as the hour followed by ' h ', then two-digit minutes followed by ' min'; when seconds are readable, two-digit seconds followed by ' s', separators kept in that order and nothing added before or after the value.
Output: 8 h 54 min
